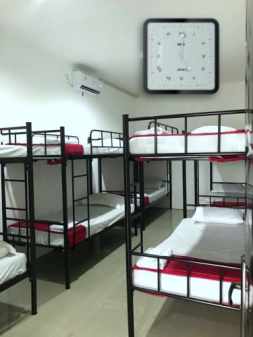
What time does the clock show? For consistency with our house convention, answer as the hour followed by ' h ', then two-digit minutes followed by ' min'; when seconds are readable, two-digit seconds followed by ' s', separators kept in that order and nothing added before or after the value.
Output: 5 h 01 min
